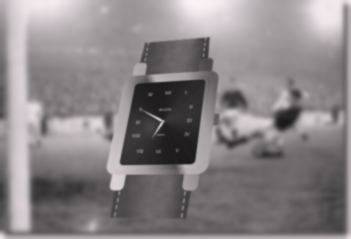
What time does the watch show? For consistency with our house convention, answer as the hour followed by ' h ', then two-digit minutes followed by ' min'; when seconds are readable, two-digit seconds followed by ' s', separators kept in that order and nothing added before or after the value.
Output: 6 h 50 min
